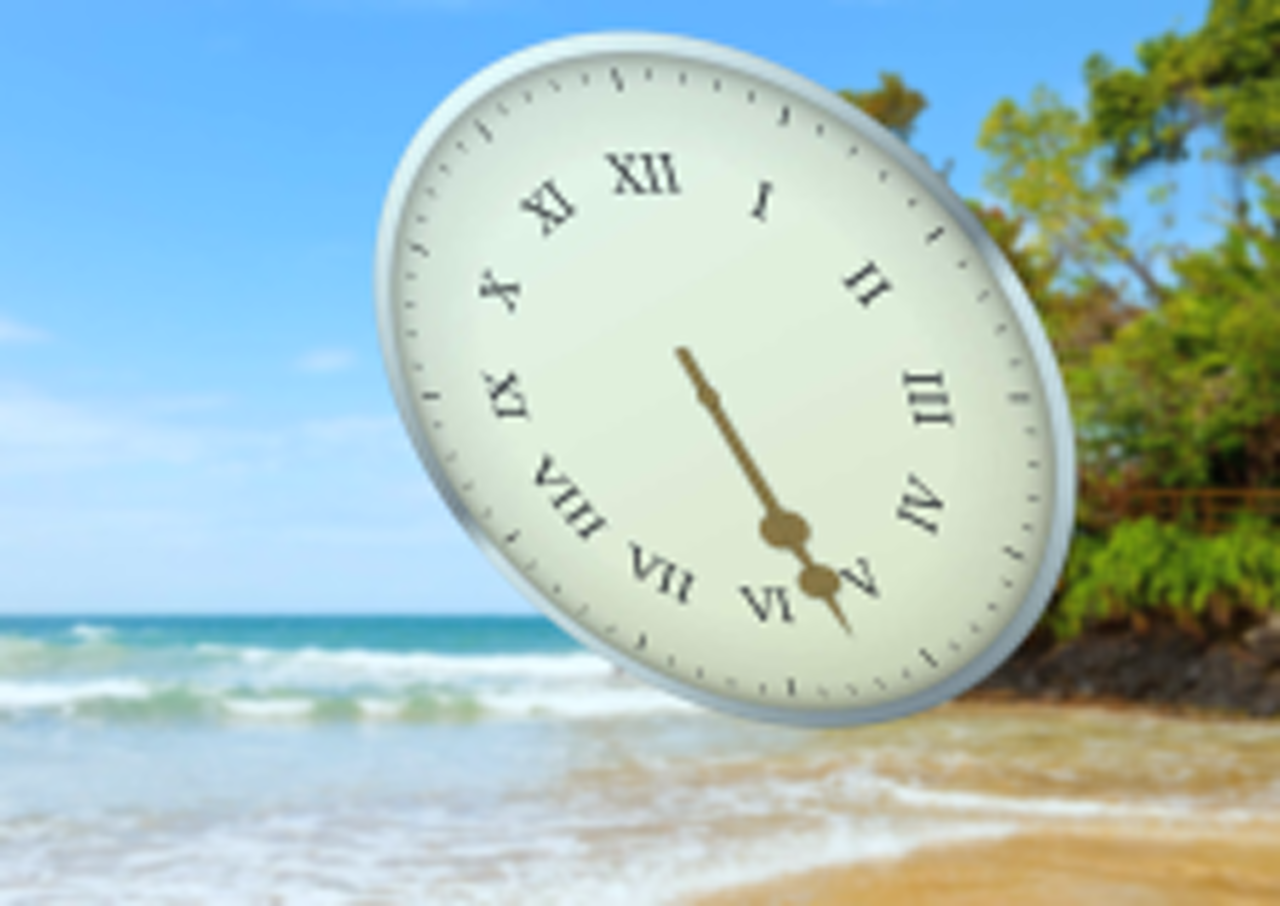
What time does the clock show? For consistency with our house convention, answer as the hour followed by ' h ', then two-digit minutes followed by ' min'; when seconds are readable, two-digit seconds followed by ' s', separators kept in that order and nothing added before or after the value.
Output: 5 h 27 min
